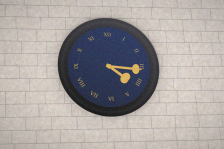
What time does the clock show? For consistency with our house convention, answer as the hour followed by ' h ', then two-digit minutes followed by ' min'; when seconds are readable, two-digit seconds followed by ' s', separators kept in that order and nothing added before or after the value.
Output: 4 h 16 min
